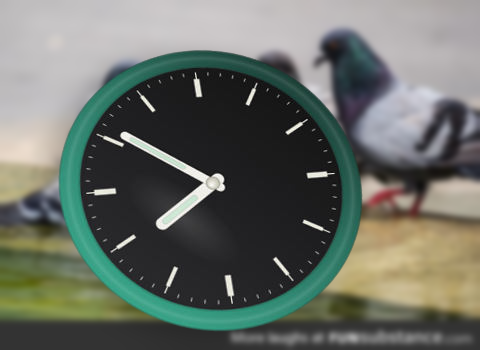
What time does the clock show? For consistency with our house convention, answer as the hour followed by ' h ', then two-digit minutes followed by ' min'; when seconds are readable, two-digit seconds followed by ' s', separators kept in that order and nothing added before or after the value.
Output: 7 h 51 min
